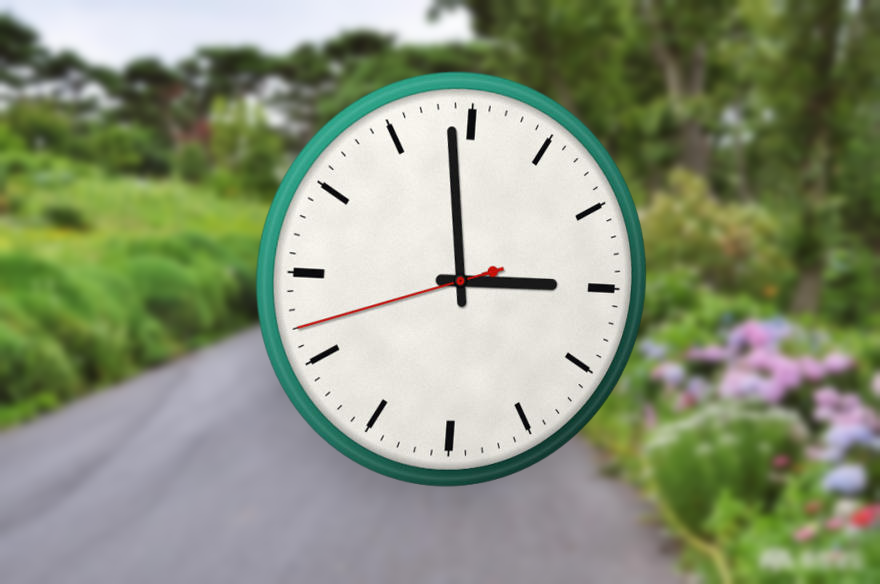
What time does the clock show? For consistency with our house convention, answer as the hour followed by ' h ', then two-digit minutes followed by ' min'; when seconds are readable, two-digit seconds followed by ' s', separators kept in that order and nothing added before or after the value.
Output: 2 h 58 min 42 s
